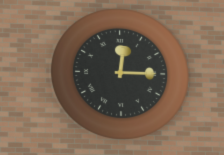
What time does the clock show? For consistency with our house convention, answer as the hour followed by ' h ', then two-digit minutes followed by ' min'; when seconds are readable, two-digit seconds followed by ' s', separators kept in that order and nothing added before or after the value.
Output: 12 h 15 min
